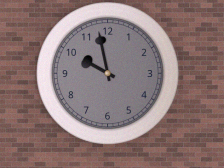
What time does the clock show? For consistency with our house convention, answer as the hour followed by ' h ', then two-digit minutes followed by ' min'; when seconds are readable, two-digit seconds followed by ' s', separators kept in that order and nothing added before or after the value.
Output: 9 h 58 min
